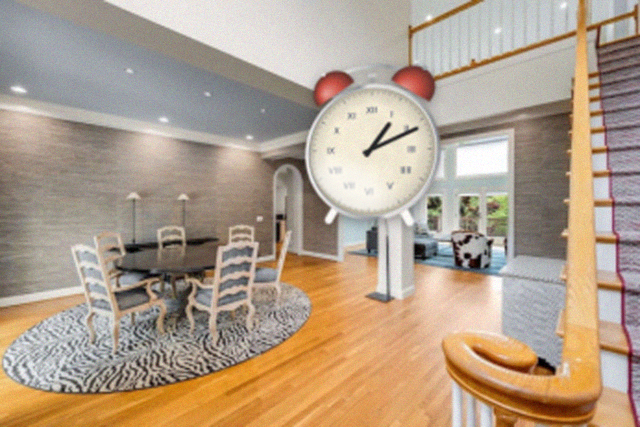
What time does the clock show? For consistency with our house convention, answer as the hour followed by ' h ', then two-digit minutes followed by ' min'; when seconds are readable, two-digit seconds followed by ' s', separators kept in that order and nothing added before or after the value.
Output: 1 h 11 min
